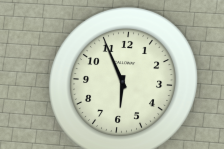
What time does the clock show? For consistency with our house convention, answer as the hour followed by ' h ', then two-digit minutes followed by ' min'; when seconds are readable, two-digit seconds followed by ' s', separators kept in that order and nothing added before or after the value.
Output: 5 h 55 min
